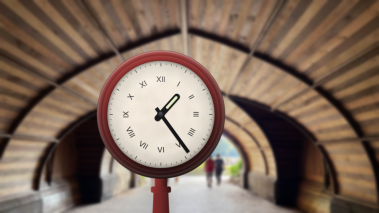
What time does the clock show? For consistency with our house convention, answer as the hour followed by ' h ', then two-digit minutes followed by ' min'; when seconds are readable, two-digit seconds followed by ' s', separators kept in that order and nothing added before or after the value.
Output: 1 h 24 min
